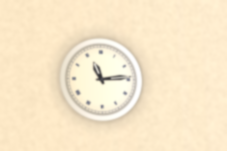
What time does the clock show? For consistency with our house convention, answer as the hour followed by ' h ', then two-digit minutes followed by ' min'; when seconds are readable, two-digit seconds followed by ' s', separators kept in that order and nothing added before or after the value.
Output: 11 h 14 min
